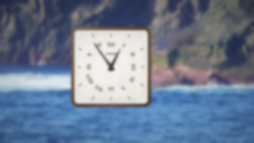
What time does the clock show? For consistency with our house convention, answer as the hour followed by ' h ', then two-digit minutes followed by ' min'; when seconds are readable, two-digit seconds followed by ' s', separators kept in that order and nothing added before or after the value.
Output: 12 h 54 min
